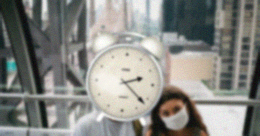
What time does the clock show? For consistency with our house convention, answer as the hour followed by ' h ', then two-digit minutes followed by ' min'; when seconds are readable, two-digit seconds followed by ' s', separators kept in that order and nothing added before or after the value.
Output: 2 h 22 min
